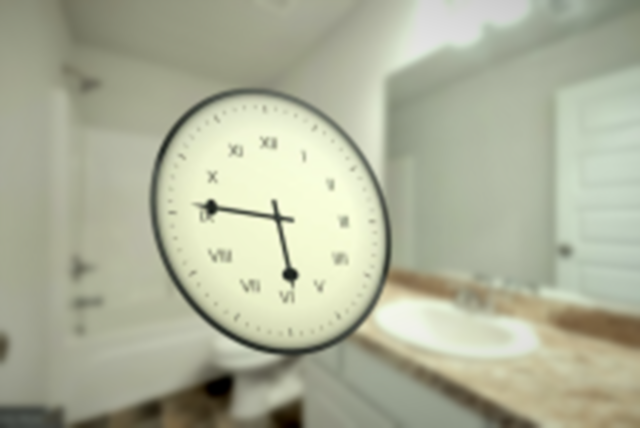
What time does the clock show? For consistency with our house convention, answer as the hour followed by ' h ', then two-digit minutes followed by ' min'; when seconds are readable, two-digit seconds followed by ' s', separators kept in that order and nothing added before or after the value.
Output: 5 h 46 min
